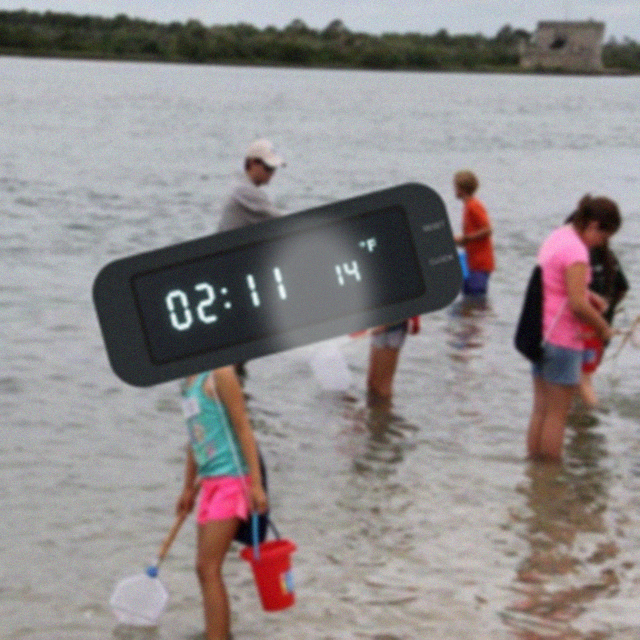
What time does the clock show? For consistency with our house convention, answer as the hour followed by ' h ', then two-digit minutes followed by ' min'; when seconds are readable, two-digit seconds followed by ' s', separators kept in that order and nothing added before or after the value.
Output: 2 h 11 min
